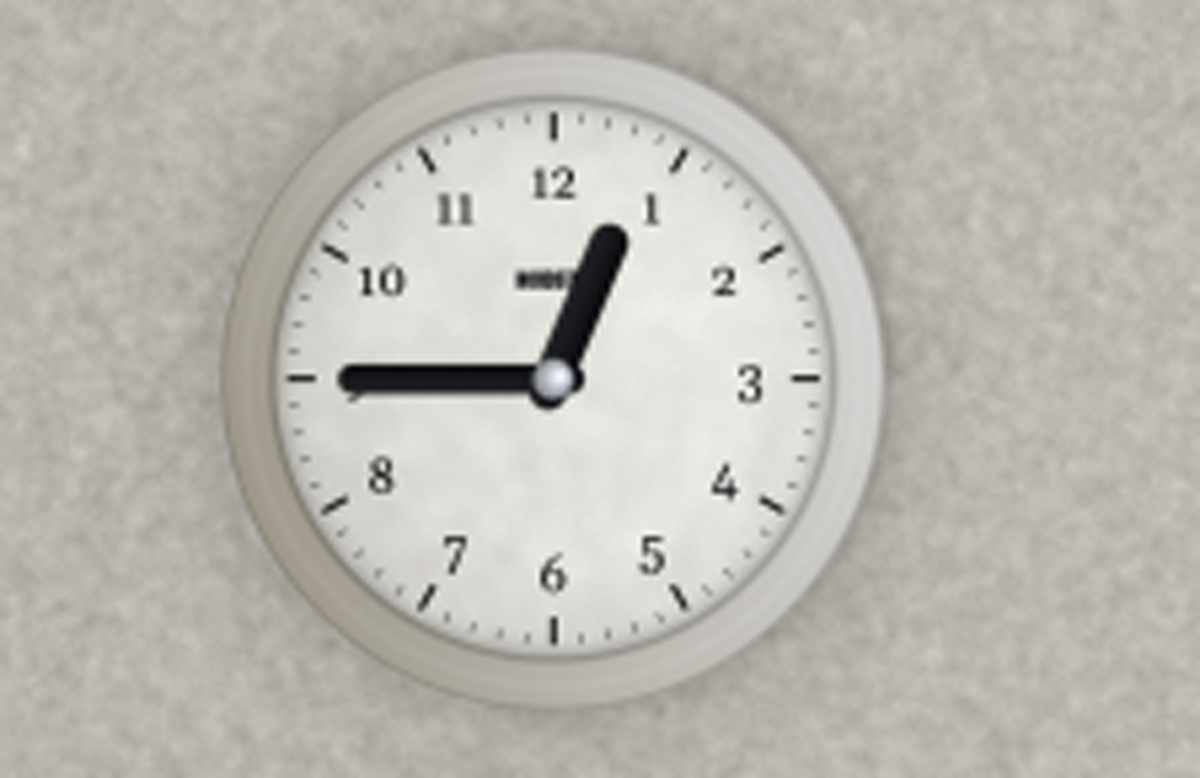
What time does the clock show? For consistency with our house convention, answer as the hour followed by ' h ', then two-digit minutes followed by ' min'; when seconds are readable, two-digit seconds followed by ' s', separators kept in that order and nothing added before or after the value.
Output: 12 h 45 min
